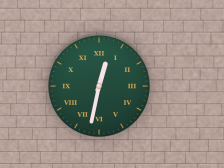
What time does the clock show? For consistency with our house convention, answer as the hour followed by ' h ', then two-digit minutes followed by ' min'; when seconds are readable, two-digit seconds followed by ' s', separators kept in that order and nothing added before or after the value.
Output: 12 h 32 min
